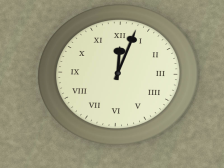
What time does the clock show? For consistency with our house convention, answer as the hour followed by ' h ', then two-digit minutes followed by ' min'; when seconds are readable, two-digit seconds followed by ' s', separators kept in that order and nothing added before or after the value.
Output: 12 h 03 min
